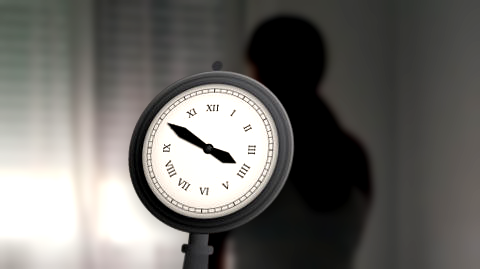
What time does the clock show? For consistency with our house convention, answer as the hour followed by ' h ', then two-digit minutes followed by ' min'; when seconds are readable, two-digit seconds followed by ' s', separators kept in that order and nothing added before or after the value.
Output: 3 h 50 min
